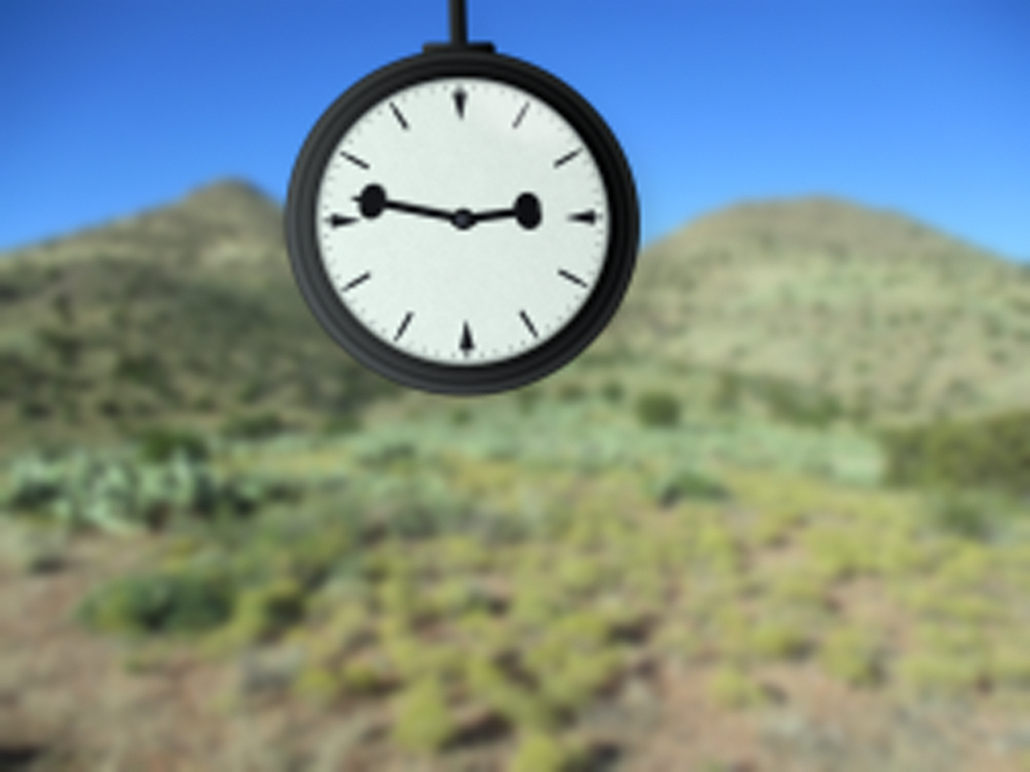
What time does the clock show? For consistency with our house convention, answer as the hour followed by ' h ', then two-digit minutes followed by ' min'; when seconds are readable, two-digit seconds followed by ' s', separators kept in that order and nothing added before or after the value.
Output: 2 h 47 min
